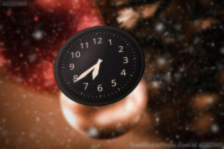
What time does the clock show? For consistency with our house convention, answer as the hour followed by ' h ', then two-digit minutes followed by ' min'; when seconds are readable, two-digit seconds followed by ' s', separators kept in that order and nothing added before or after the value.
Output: 6 h 39 min
